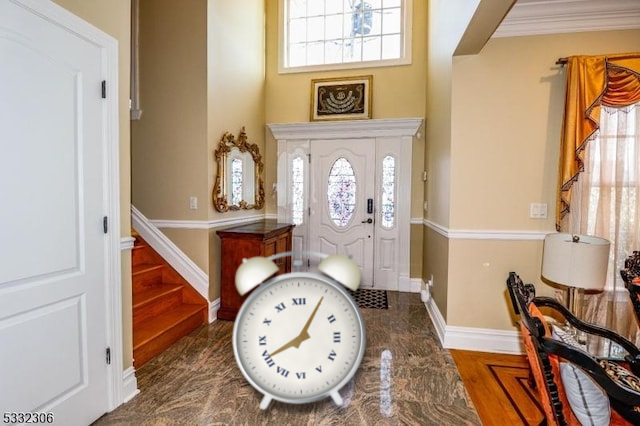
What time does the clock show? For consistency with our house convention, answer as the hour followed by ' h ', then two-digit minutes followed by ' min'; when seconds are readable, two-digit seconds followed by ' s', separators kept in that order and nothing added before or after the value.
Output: 8 h 05 min
